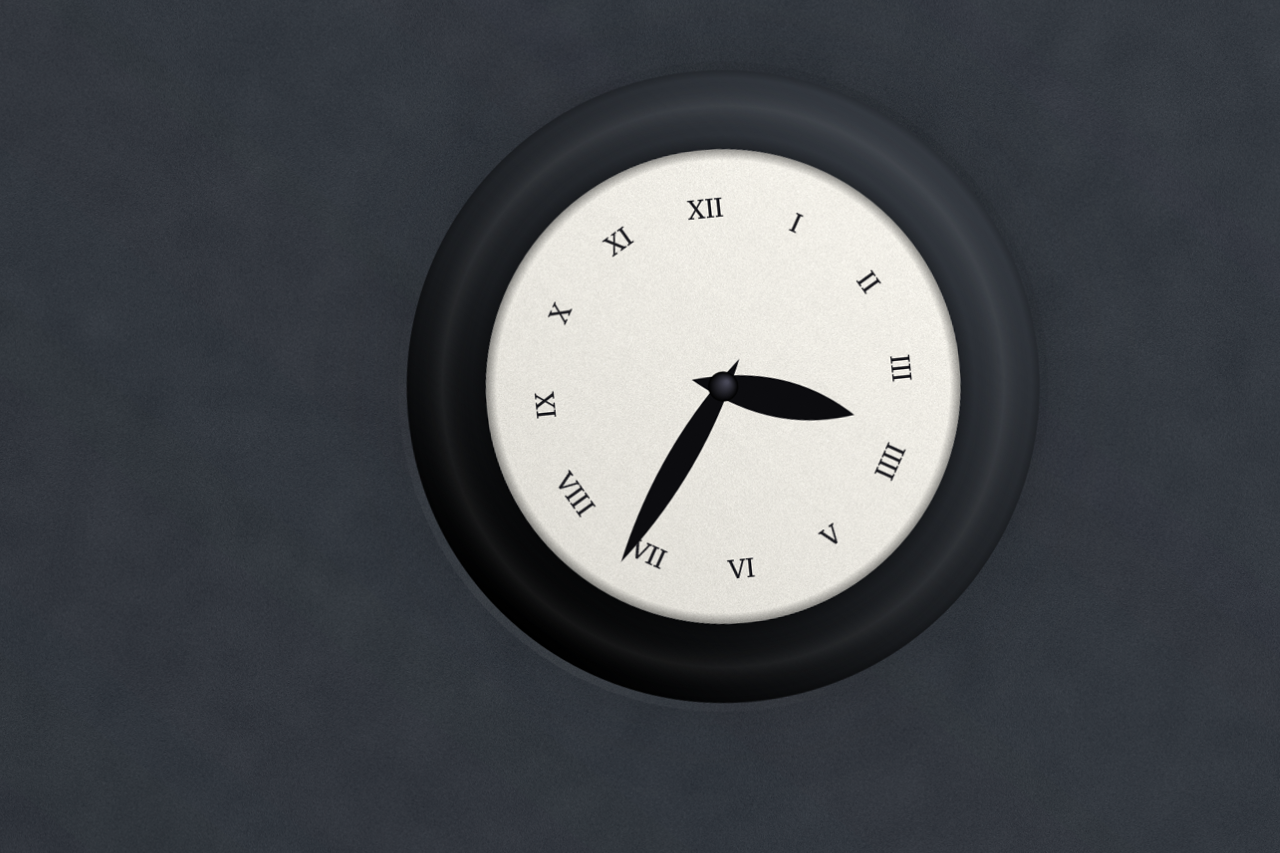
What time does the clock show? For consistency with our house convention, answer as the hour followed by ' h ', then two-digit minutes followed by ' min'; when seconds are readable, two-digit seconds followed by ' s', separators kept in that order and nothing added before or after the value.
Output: 3 h 36 min
